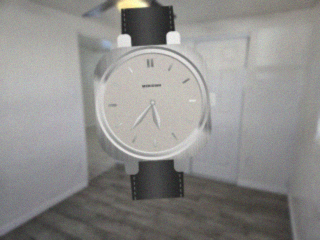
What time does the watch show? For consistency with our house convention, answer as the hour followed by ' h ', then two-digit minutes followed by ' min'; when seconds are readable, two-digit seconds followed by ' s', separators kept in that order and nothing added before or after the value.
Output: 5 h 37 min
